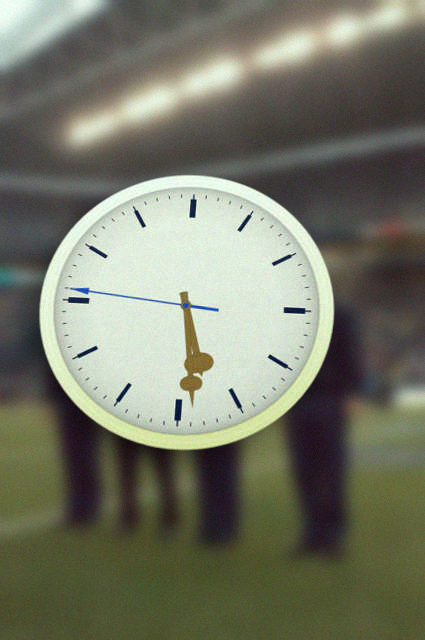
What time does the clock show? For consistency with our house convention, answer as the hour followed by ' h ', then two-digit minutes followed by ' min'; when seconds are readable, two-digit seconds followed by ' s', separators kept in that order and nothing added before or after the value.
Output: 5 h 28 min 46 s
